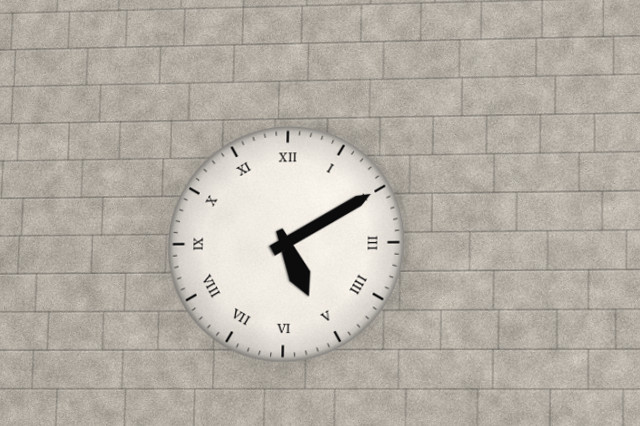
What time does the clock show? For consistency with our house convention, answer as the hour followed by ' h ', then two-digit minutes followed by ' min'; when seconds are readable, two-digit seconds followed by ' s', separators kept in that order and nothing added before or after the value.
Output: 5 h 10 min
